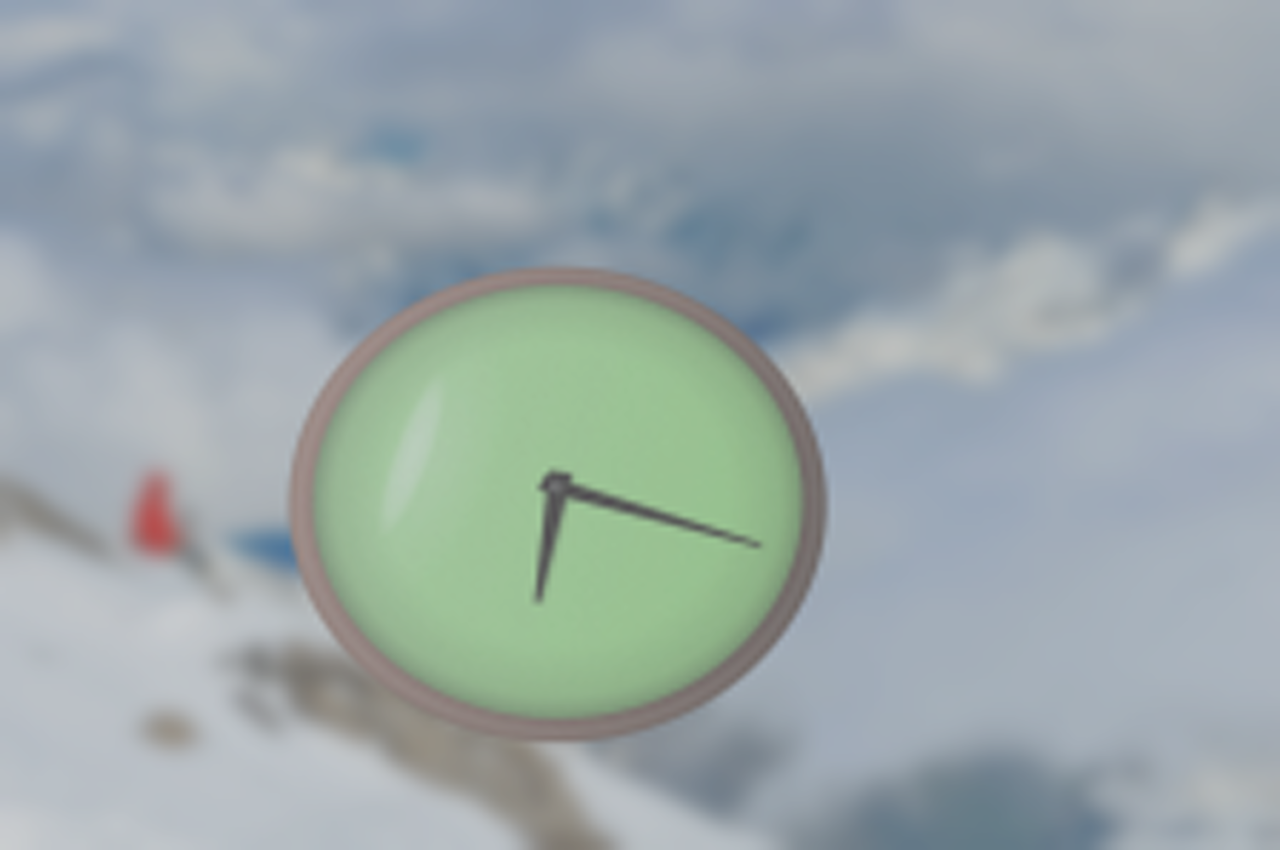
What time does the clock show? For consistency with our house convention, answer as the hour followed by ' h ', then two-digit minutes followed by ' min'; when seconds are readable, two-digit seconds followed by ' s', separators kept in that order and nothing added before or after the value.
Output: 6 h 18 min
